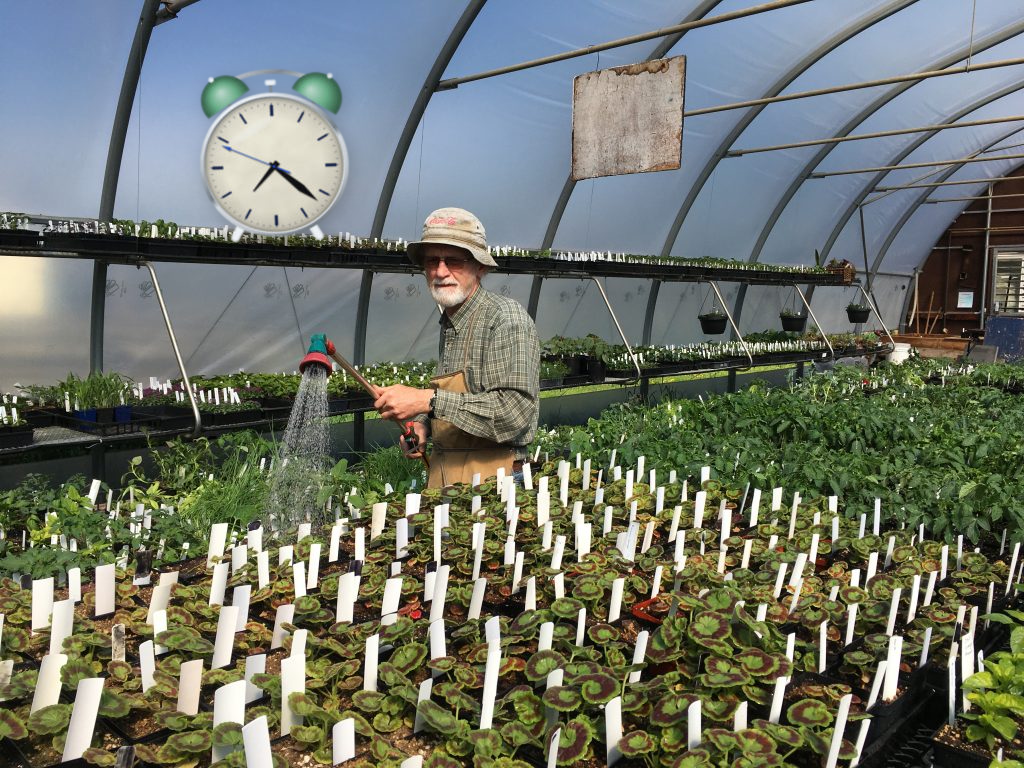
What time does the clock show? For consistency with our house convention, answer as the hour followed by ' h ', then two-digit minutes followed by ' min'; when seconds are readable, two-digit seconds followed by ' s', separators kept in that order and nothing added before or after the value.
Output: 7 h 21 min 49 s
